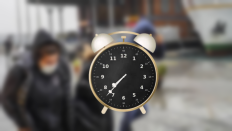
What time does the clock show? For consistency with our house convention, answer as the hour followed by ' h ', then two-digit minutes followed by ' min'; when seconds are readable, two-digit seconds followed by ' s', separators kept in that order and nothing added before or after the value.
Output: 7 h 37 min
